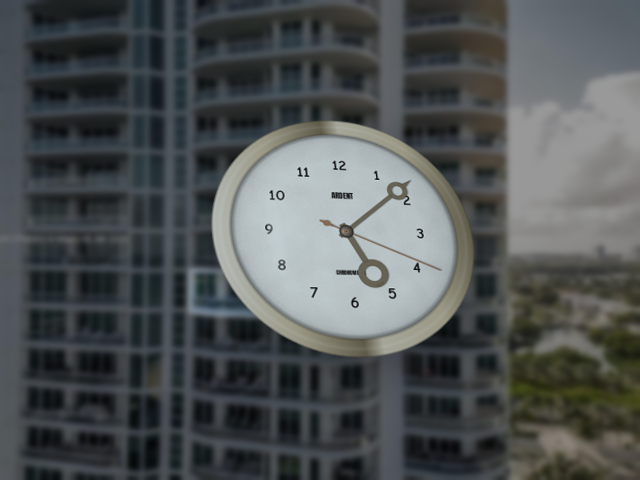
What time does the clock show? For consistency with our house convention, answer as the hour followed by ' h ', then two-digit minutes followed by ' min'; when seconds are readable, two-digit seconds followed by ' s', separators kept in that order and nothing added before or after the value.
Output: 5 h 08 min 19 s
